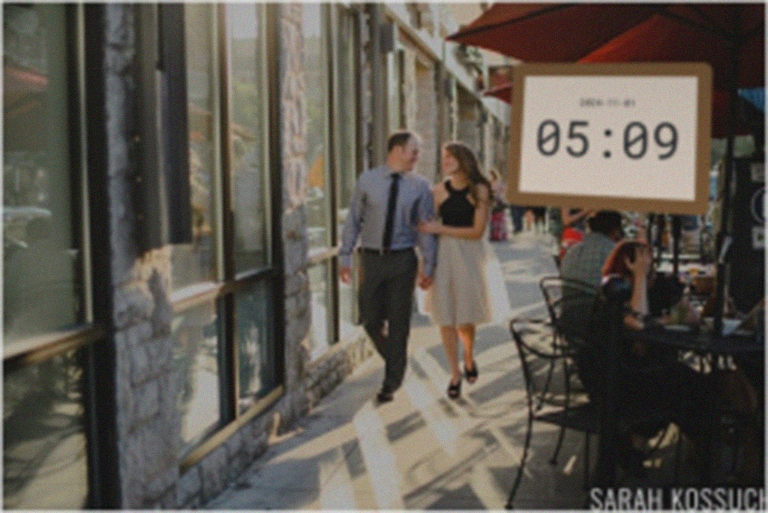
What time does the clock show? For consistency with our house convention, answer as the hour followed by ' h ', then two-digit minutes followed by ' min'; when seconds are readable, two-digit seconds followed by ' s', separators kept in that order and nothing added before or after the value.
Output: 5 h 09 min
